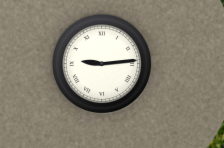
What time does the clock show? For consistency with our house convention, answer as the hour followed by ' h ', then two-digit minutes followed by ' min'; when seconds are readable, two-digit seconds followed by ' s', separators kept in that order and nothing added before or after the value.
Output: 9 h 14 min
